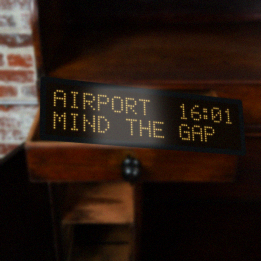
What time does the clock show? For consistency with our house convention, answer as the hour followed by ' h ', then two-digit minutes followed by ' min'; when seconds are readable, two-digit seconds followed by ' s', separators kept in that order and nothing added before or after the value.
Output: 16 h 01 min
